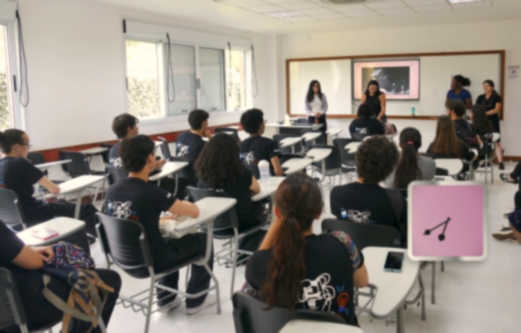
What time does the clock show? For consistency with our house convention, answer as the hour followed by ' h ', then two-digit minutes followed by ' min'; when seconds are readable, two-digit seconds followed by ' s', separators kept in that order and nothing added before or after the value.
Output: 6 h 40 min
